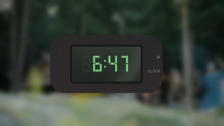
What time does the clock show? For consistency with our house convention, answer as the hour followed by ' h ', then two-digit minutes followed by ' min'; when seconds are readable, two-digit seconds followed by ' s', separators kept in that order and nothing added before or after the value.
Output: 6 h 47 min
